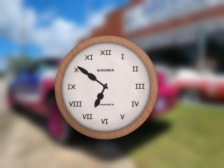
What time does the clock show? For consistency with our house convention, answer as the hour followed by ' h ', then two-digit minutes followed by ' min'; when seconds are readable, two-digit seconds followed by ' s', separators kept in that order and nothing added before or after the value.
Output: 6 h 51 min
